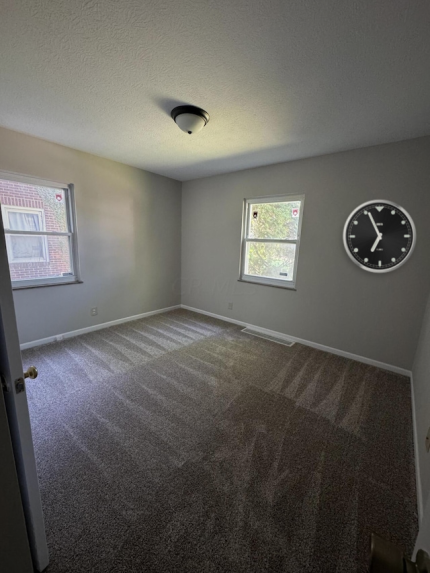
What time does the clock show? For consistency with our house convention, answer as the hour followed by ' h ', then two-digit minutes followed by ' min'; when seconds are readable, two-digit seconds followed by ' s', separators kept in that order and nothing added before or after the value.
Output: 6 h 56 min
